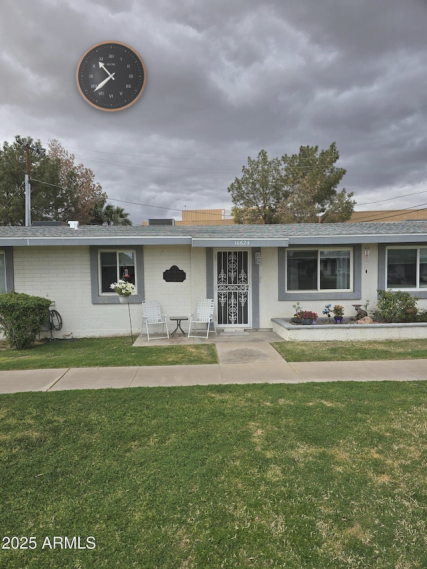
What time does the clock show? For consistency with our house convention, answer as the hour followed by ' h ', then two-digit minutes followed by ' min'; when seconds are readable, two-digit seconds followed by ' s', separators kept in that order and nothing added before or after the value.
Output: 10 h 38 min
